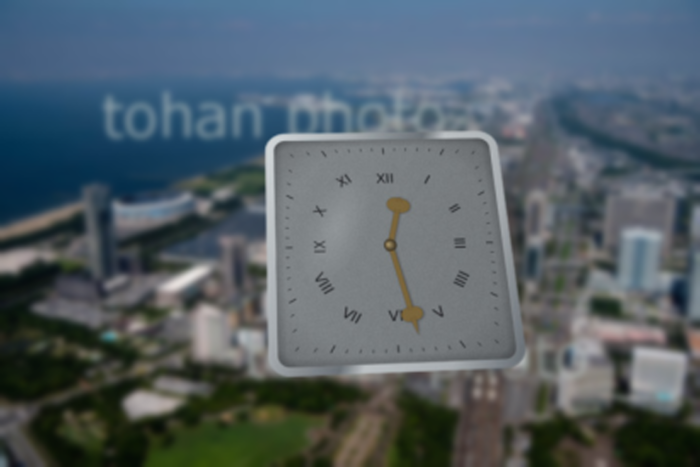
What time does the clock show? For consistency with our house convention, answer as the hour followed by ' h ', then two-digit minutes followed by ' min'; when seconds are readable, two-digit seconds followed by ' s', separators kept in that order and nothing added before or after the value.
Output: 12 h 28 min
